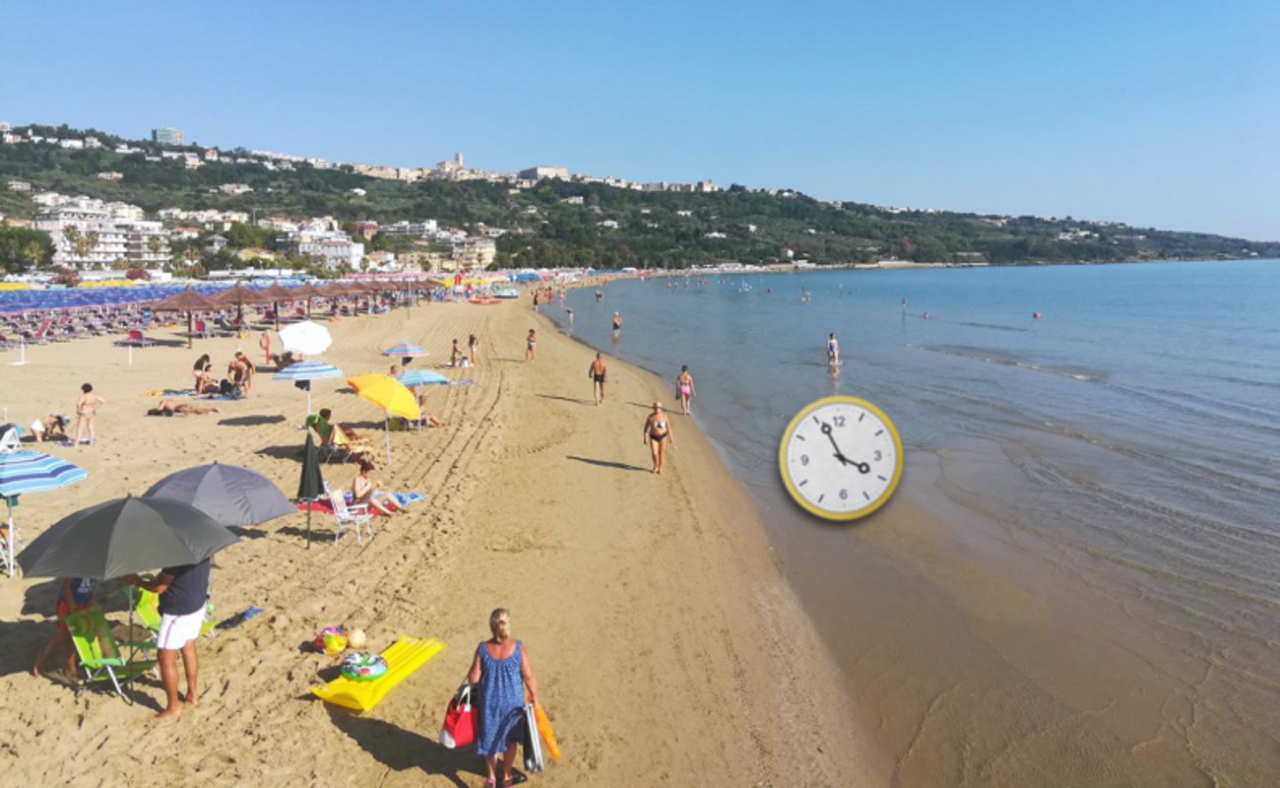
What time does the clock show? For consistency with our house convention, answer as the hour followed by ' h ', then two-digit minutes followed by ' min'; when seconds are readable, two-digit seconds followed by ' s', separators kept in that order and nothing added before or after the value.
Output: 3 h 56 min
